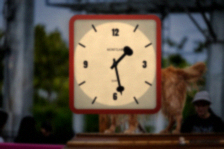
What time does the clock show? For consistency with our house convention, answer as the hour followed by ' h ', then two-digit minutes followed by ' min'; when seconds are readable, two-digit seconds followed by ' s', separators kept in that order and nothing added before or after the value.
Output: 1 h 28 min
